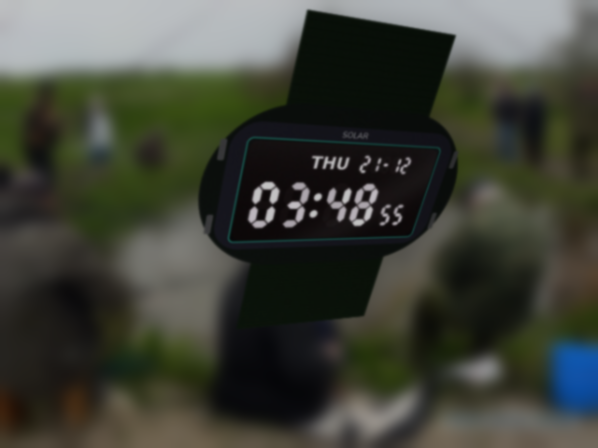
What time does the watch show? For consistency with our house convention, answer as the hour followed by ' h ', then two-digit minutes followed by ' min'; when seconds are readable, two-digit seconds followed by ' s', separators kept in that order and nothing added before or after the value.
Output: 3 h 48 min 55 s
